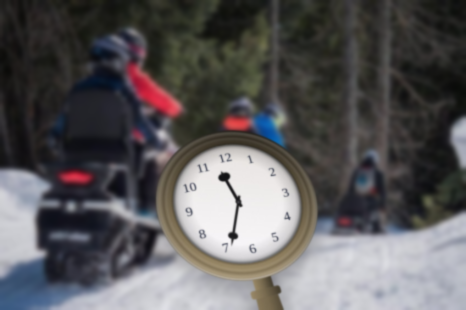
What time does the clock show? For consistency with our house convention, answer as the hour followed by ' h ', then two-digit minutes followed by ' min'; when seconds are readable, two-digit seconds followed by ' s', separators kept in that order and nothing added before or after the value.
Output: 11 h 34 min
